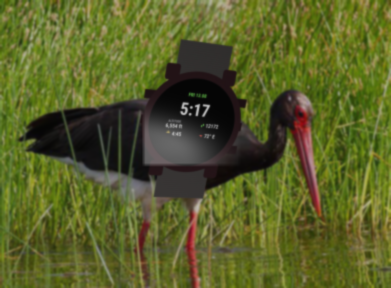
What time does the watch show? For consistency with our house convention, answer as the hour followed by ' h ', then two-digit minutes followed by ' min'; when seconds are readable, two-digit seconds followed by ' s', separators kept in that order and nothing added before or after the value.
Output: 5 h 17 min
